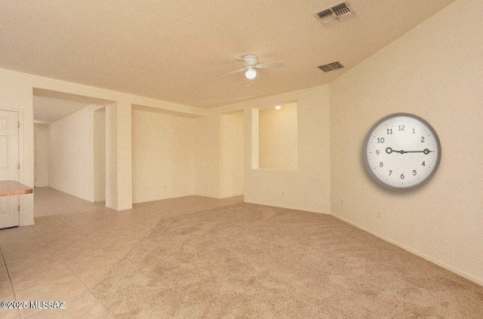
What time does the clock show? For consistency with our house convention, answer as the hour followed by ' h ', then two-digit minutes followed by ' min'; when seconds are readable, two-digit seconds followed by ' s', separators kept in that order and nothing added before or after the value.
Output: 9 h 15 min
